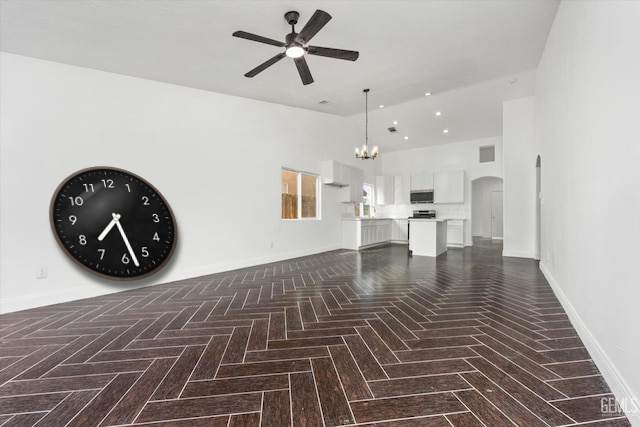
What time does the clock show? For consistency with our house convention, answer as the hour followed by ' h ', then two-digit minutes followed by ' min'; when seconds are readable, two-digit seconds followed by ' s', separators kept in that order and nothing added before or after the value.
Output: 7 h 28 min
